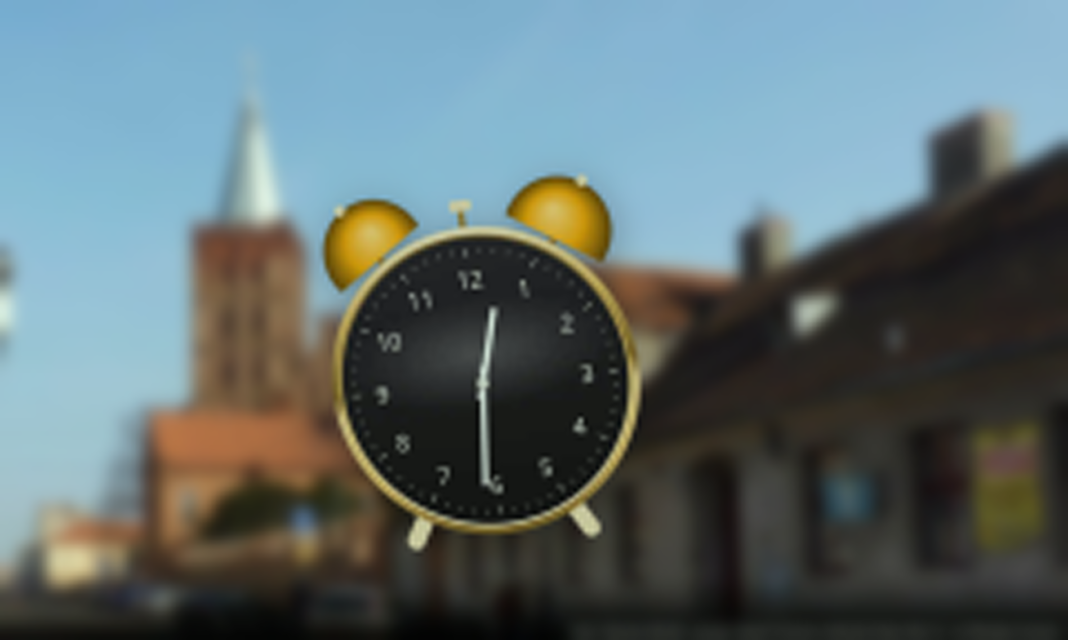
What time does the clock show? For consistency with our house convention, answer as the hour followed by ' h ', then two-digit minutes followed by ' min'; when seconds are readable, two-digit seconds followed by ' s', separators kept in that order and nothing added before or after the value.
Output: 12 h 31 min
